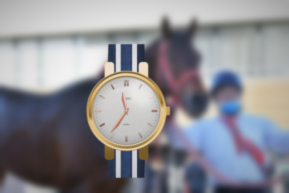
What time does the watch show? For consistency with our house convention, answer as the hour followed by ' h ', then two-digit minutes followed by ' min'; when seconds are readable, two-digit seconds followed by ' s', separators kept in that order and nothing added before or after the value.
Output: 11 h 36 min
